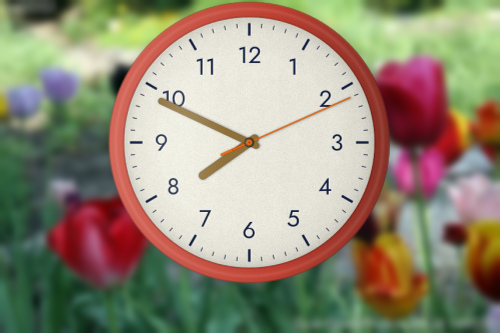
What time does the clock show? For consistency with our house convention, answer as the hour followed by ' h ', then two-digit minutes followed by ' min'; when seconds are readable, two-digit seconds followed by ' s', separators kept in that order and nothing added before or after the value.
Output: 7 h 49 min 11 s
